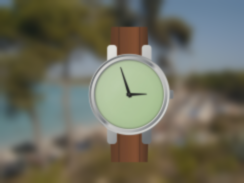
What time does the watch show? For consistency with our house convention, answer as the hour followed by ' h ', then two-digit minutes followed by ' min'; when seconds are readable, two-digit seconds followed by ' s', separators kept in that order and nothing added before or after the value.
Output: 2 h 57 min
